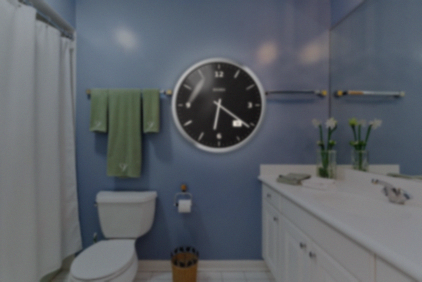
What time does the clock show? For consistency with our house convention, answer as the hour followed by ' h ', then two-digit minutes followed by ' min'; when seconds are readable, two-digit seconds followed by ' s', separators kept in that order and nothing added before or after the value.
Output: 6 h 21 min
